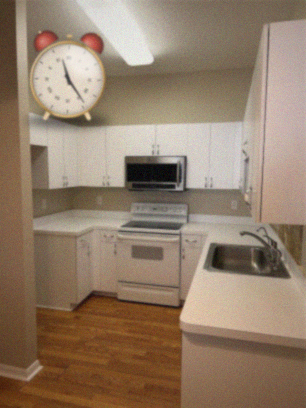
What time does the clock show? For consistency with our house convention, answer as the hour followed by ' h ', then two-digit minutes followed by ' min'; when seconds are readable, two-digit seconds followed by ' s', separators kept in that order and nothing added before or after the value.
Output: 11 h 24 min
